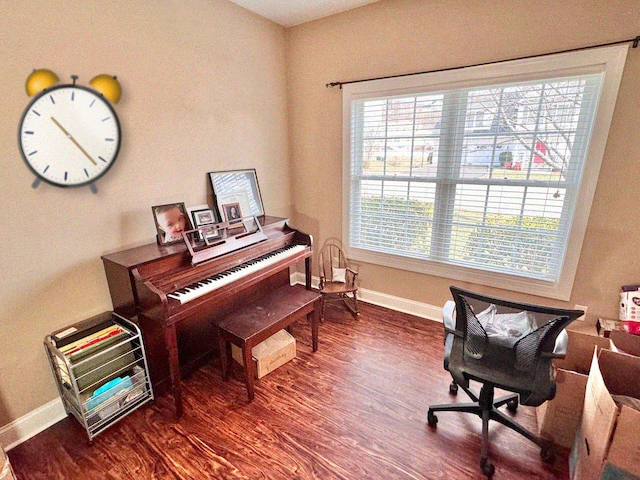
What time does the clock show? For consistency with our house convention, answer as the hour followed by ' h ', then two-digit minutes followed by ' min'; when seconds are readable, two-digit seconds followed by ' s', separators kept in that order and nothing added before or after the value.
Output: 10 h 22 min
